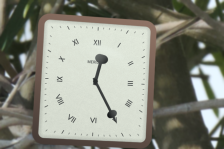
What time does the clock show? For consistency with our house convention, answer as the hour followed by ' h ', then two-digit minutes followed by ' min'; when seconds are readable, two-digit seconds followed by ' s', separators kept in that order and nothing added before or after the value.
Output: 12 h 25 min
